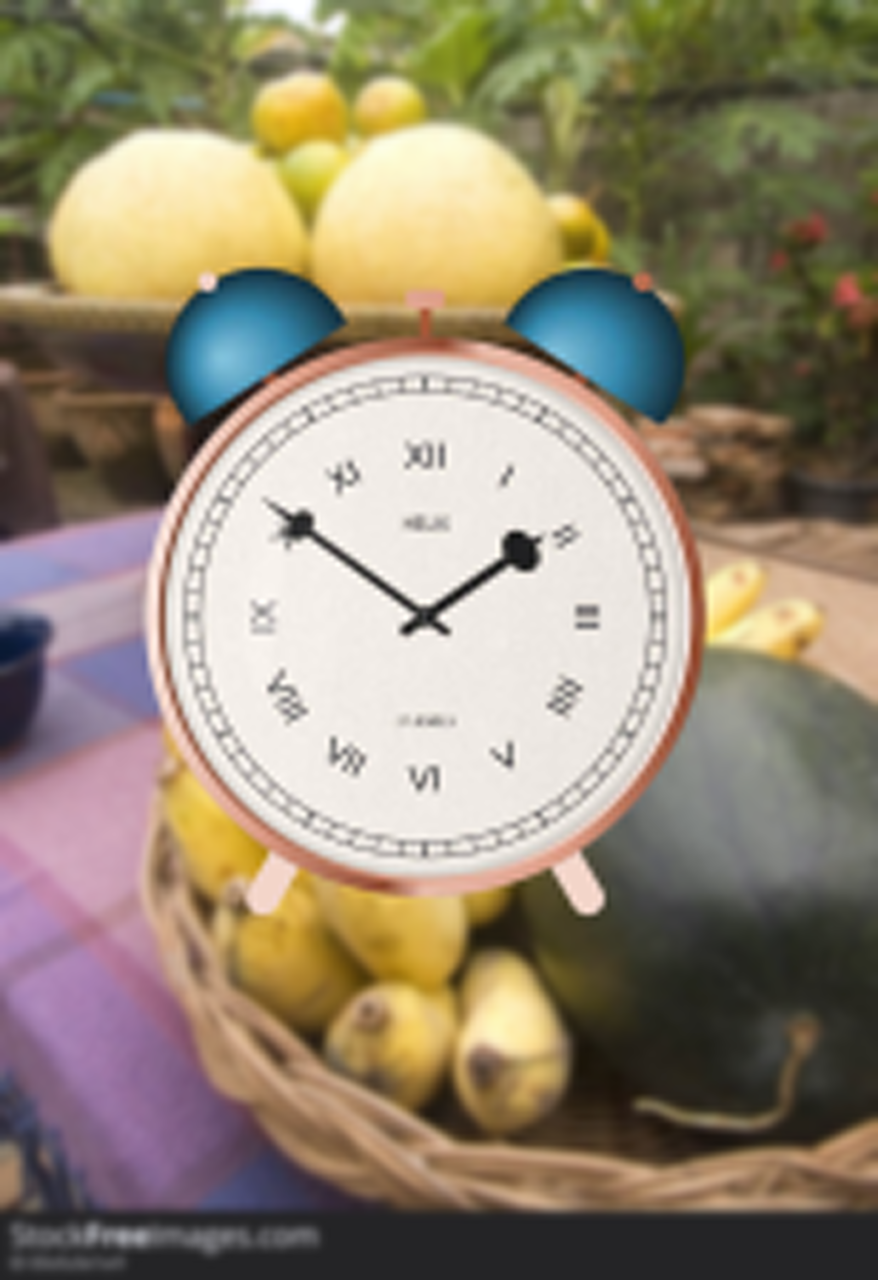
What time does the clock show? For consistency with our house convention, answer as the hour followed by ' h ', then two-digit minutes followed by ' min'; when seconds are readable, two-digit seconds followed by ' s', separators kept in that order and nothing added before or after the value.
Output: 1 h 51 min
